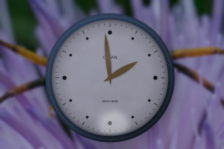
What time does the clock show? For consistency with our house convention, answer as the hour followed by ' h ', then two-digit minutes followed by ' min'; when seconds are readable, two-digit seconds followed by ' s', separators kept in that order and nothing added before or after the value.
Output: 1 h 59 min
